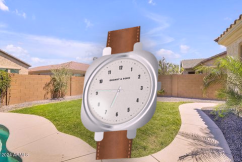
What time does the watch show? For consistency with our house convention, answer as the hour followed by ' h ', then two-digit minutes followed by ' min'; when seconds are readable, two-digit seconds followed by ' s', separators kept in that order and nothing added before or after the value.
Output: 6 h 46 min
